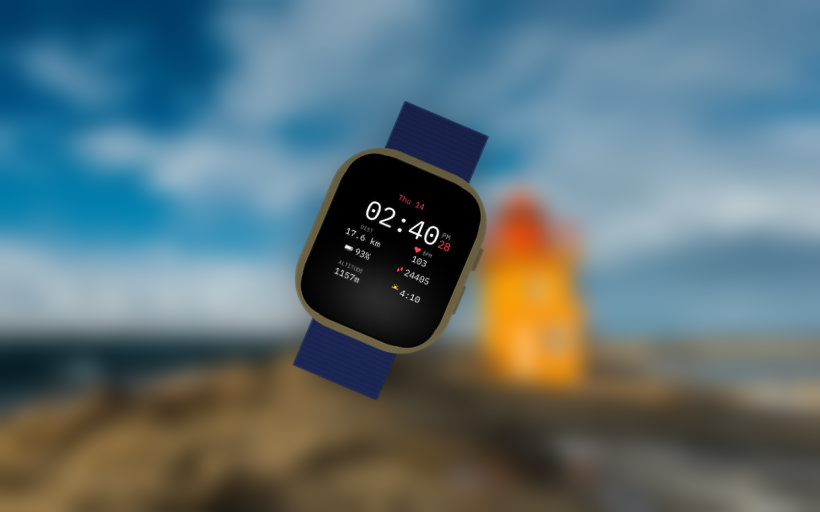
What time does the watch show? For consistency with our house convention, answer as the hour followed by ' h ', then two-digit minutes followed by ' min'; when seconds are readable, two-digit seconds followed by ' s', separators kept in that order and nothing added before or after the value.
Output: 2 h 40 min 28 s
